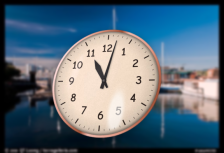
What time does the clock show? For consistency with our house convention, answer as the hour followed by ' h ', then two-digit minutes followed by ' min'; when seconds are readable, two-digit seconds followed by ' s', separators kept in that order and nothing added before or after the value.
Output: 11 h 02 min
